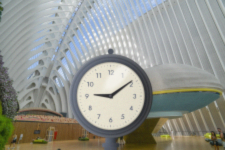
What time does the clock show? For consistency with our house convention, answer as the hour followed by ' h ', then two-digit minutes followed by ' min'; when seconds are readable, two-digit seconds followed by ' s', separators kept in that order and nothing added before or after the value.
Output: 9 h 09 min
